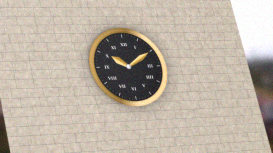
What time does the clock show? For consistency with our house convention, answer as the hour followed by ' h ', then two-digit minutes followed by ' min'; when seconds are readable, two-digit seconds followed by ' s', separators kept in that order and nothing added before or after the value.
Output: 10 h 10 min
